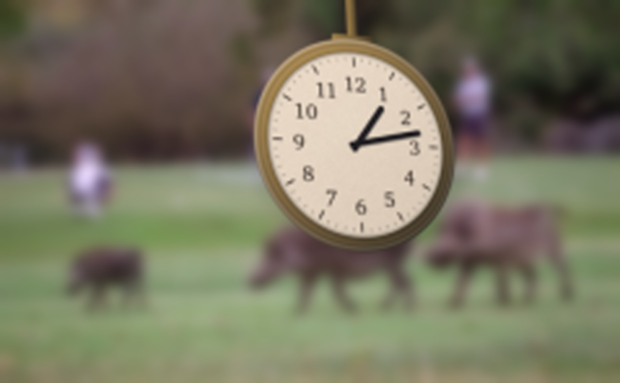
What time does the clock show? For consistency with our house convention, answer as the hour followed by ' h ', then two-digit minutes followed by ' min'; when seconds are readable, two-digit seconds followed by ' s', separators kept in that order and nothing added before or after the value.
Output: 1 h 13 min
